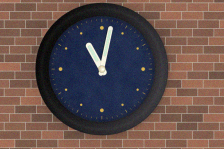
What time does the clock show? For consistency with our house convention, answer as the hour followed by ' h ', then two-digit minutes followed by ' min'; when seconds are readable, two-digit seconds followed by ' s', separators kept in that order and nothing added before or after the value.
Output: 11 h 02 min
